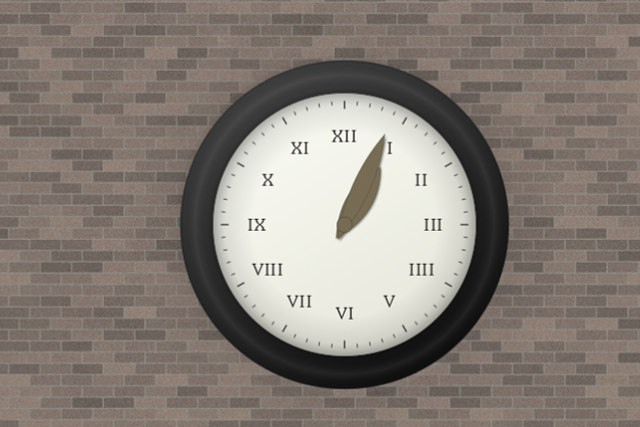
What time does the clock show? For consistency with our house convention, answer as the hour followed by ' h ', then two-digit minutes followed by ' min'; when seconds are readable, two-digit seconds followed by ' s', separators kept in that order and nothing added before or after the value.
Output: 1 h 04 min
